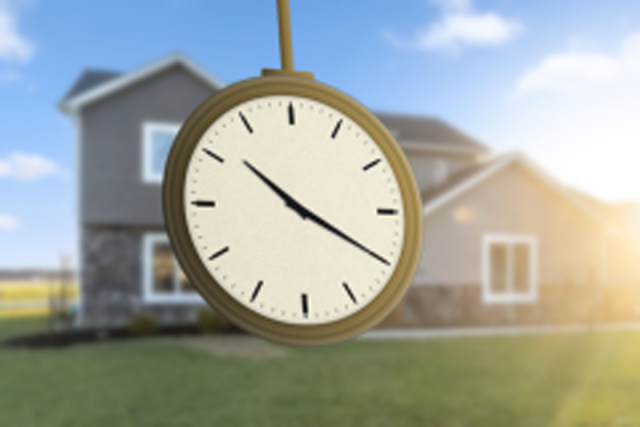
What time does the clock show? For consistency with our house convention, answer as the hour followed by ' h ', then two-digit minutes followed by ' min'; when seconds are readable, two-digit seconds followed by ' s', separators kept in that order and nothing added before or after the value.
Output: 10 h 20 min
